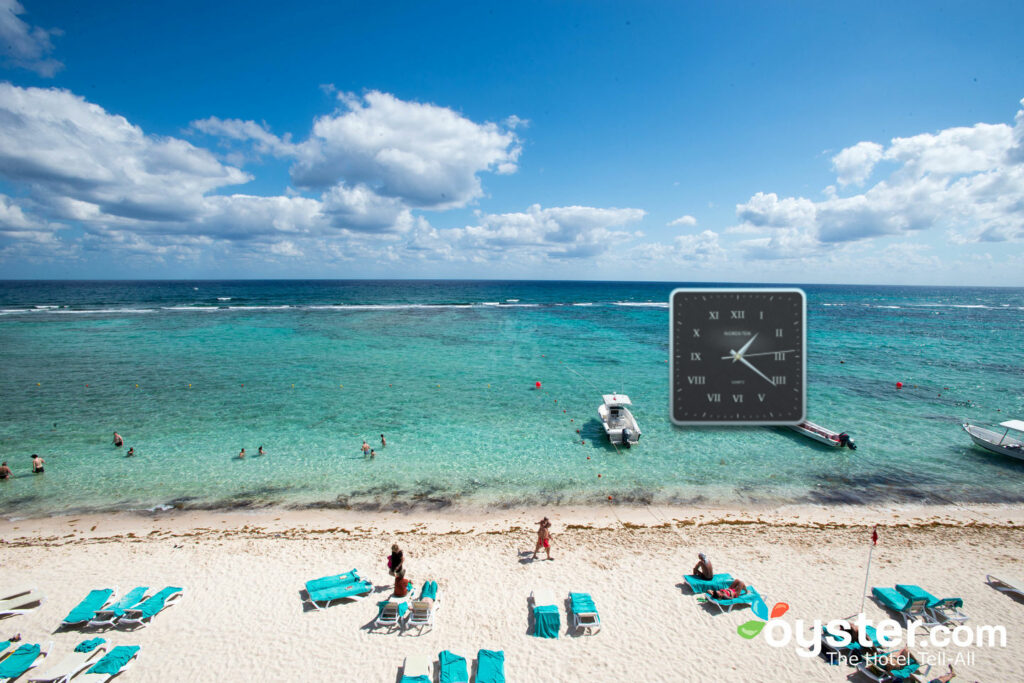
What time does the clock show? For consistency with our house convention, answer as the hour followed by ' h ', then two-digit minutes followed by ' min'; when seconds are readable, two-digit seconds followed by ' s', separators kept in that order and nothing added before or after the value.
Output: 1 h 21 min 14 s
